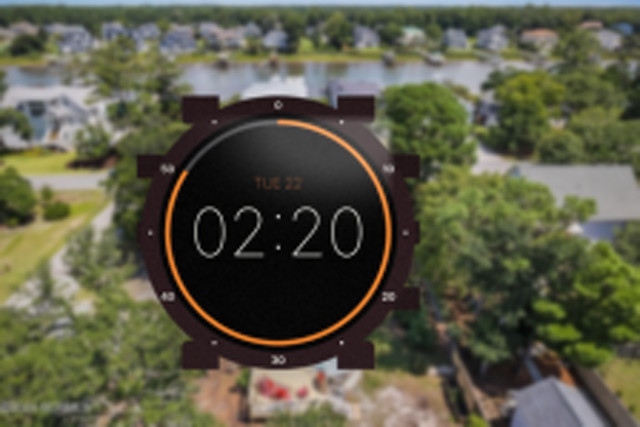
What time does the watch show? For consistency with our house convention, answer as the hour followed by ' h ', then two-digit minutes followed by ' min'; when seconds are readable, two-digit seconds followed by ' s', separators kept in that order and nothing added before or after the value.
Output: 2 h 20 min
